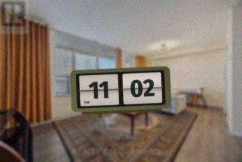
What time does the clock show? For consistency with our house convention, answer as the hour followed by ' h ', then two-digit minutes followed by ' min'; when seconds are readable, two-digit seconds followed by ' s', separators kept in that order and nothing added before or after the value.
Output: 11 h 02 min
